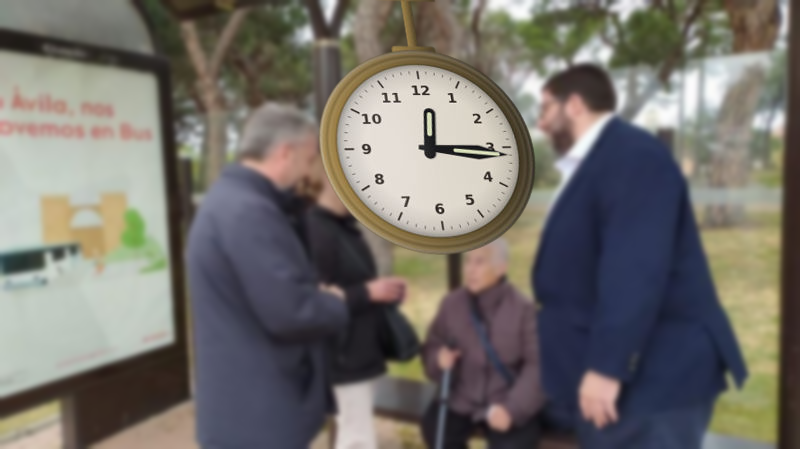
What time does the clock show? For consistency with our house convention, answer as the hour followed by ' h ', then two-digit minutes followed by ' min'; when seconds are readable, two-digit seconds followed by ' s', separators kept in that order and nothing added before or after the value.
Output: 12 h 16 min
